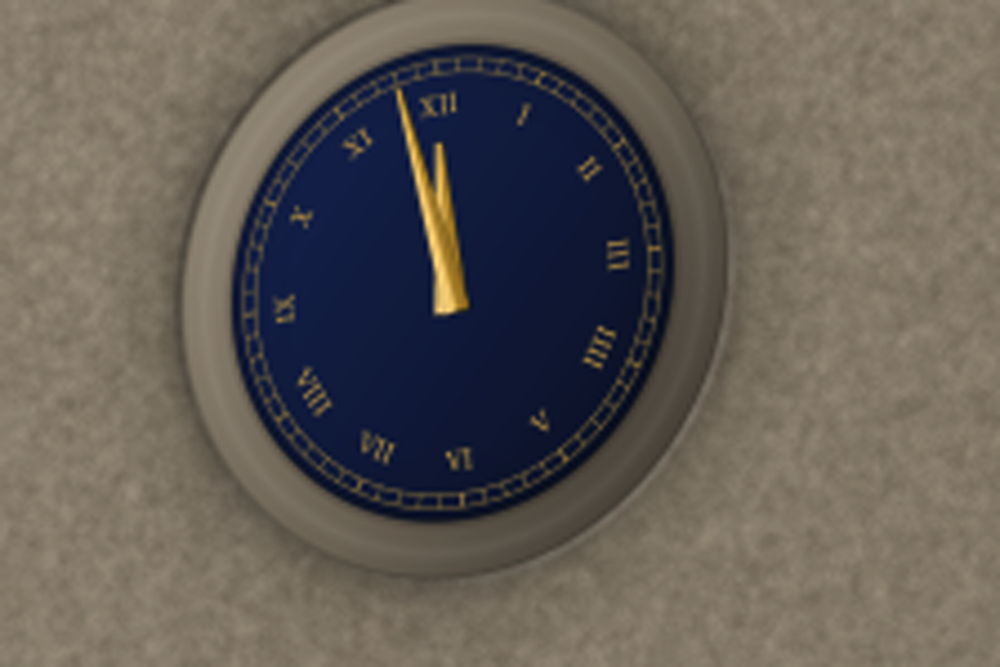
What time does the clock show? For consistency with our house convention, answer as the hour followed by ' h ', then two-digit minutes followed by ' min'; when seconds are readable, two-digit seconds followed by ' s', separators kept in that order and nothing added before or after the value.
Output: 11 h 58 min
